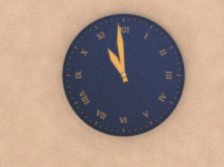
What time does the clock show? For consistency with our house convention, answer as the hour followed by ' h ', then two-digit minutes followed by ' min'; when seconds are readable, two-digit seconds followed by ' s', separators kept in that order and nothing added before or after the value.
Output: 10 h 59 min
